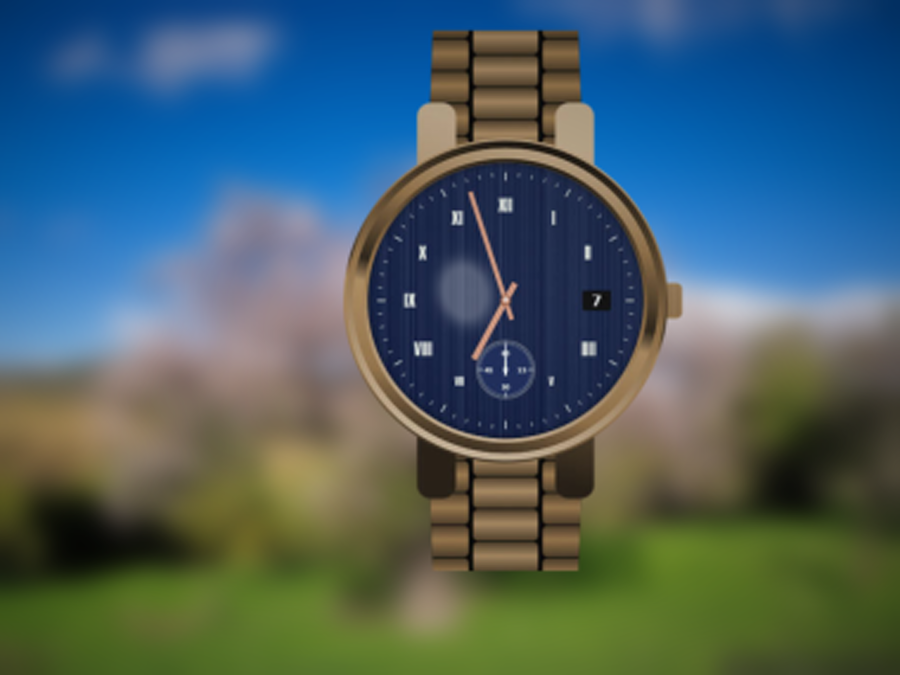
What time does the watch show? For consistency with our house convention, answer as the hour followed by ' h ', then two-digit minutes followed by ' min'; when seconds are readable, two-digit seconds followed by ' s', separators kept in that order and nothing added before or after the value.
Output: 6 h 57 min
